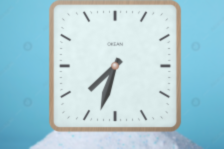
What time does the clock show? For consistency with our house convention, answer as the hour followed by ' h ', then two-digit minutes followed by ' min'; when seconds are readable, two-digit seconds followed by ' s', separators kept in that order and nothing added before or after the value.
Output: 7 h 33 min
